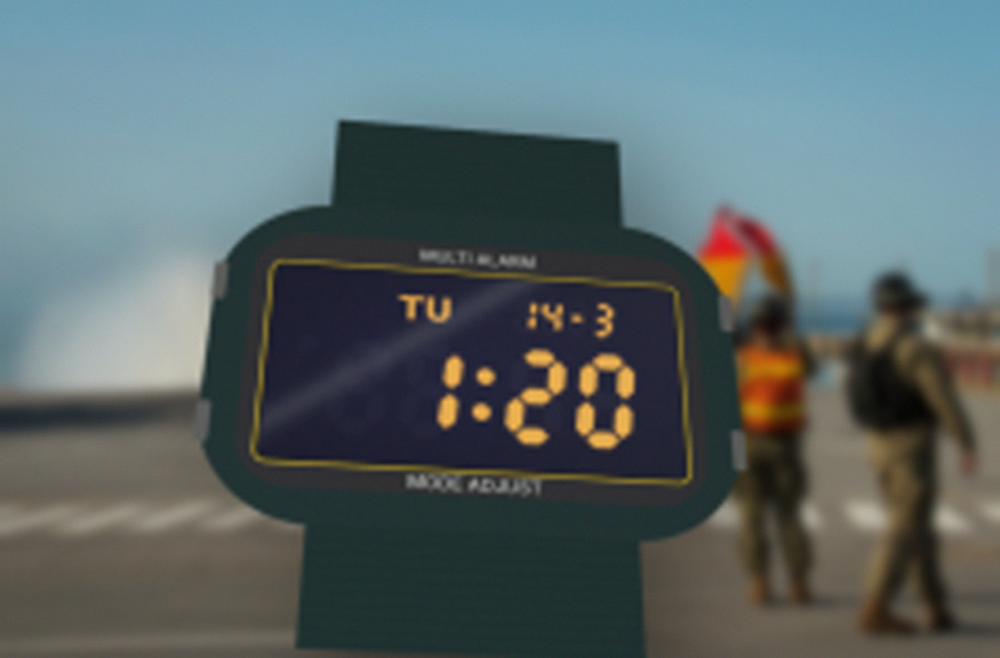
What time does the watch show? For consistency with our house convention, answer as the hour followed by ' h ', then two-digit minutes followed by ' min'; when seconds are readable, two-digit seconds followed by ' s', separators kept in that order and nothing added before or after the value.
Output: 1 h 20 min
